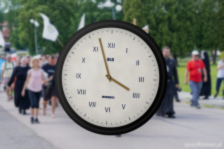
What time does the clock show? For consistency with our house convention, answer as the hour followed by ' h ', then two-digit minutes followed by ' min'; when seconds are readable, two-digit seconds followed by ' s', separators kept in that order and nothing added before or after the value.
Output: 3 h 57 min
